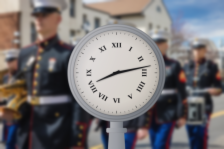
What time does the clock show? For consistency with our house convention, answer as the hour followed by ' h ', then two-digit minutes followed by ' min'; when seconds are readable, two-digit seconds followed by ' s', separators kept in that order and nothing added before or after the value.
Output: 8 h 13 min
